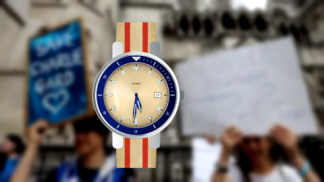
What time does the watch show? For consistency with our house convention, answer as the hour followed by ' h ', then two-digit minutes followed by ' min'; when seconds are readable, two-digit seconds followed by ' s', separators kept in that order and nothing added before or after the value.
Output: 5 h 31 min
